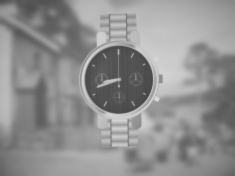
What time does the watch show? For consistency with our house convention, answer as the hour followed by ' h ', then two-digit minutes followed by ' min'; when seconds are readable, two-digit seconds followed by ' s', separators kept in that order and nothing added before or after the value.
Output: 8 h 42 min
